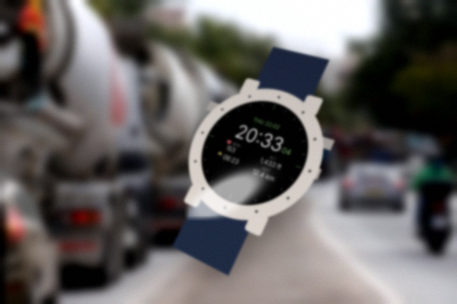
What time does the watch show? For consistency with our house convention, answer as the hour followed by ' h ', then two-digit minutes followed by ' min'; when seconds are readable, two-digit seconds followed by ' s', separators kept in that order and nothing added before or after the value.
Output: 20 h 33 min
